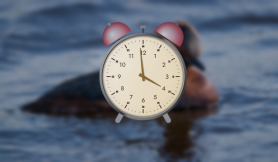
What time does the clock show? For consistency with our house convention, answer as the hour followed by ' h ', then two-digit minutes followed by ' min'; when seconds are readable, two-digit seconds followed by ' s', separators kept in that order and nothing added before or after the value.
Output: 3 h 59 min
